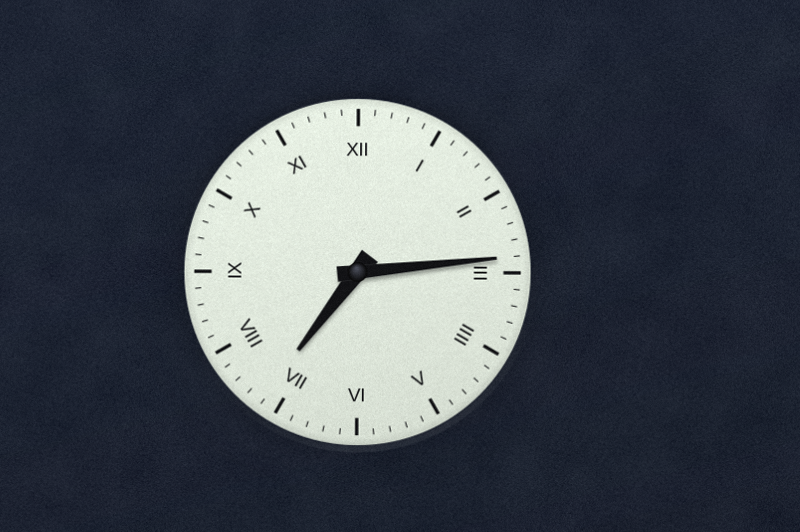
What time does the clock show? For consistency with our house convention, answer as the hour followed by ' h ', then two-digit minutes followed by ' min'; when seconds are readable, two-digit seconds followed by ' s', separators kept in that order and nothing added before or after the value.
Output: 7 h 14 min
